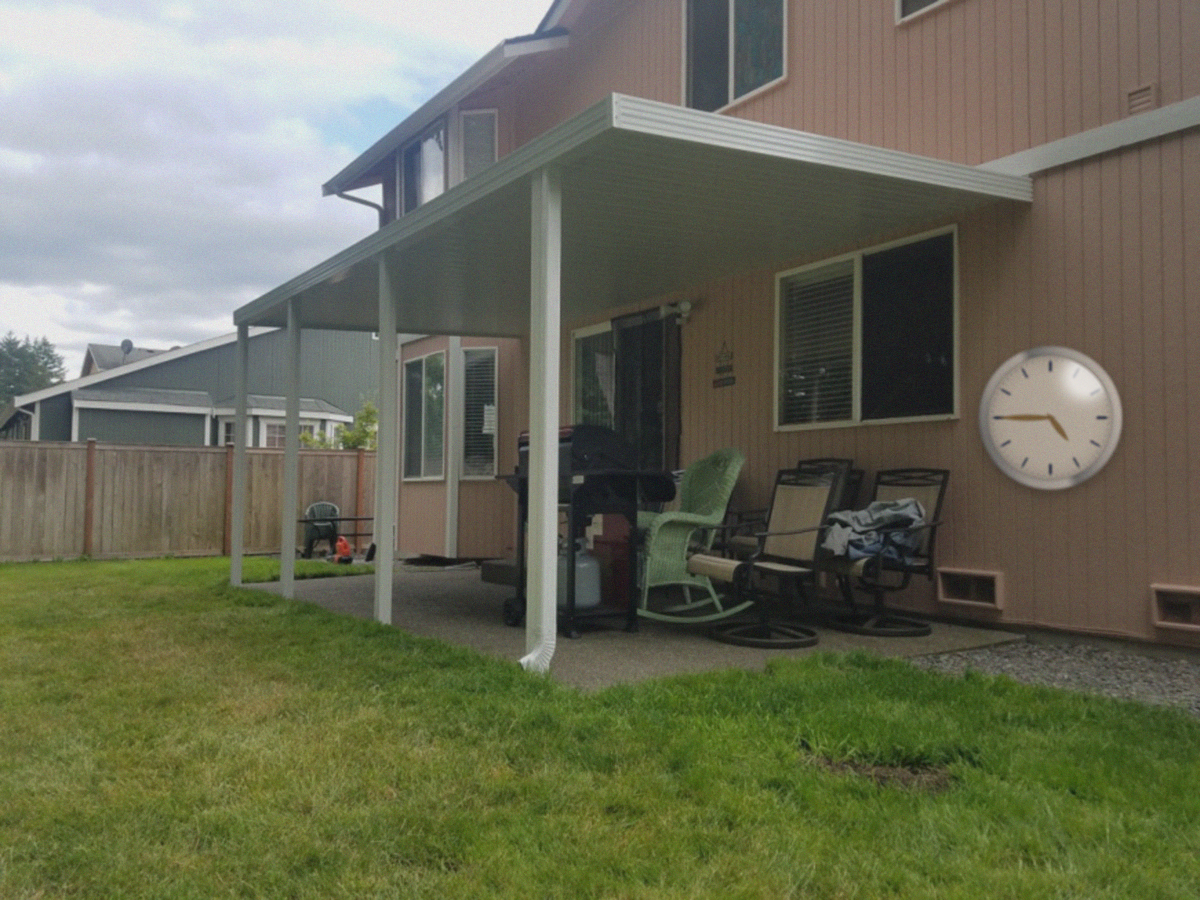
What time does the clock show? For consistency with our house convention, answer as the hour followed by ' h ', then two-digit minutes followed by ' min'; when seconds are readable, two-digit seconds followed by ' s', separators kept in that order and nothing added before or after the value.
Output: 4 h 45 min
